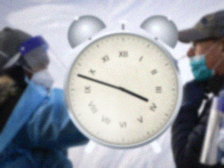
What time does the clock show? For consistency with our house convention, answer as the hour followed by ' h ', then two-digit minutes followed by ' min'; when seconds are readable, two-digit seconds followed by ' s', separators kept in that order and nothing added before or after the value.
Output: 3 h 48 min
